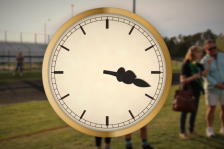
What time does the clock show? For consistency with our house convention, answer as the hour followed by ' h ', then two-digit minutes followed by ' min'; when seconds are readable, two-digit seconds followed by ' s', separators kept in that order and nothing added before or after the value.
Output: 3 h 18 min
